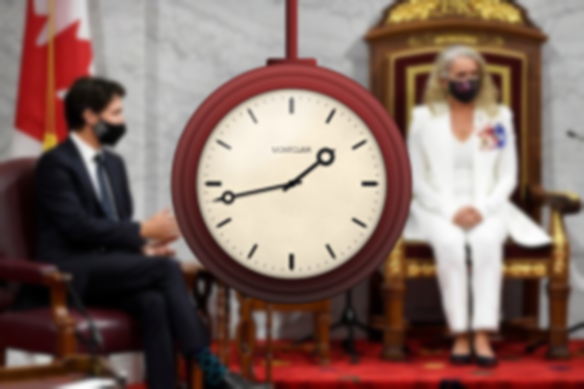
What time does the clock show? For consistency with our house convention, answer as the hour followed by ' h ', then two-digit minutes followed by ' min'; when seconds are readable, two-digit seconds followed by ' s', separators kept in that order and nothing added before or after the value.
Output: 1 h 43 min
